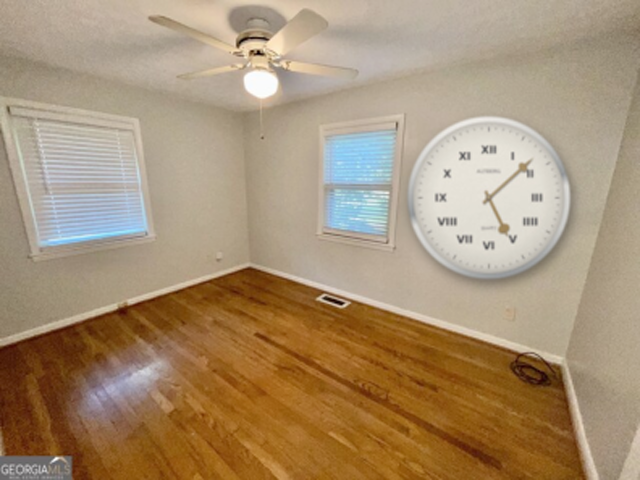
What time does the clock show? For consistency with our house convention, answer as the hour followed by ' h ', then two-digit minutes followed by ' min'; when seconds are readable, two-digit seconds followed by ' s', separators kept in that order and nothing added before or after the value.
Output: 5 h 08 min
